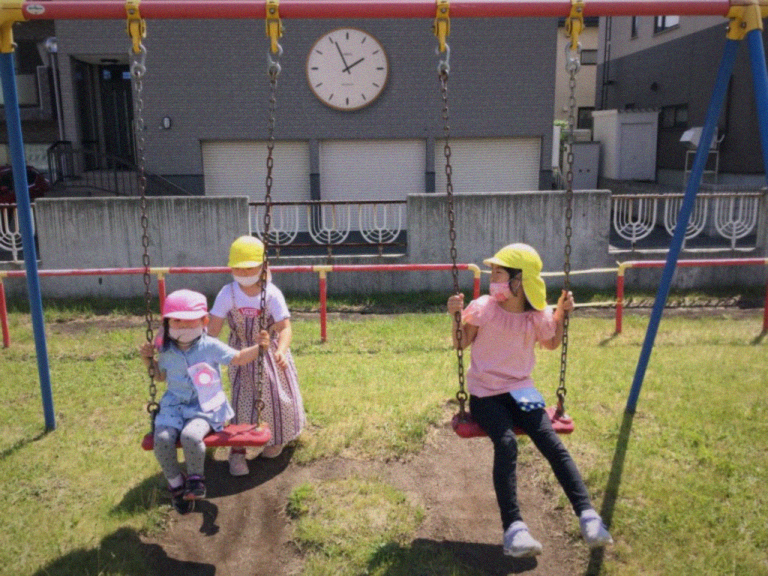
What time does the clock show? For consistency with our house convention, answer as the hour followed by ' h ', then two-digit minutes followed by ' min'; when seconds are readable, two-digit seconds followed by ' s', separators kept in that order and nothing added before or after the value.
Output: 1 h 56 min
